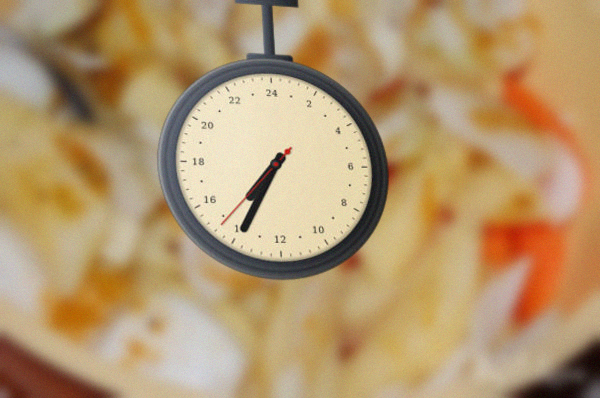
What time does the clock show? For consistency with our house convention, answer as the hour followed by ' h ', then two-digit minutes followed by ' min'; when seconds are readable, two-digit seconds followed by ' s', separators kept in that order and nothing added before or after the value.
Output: 14 h 34 min 37 s
